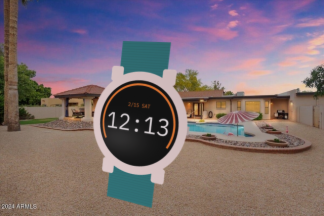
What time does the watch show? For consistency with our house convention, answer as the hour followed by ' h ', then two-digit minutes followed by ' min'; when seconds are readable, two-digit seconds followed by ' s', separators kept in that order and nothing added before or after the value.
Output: 12 h 13 min
